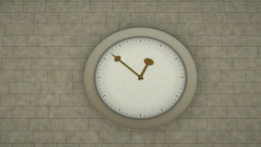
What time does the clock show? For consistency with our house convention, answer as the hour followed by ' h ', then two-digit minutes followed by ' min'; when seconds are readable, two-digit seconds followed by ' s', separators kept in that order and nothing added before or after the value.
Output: 12 h 52 min
